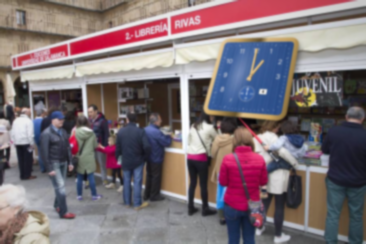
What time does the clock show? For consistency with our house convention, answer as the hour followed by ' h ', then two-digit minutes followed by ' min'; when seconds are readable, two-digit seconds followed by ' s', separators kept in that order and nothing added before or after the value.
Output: 1 h 00 min
